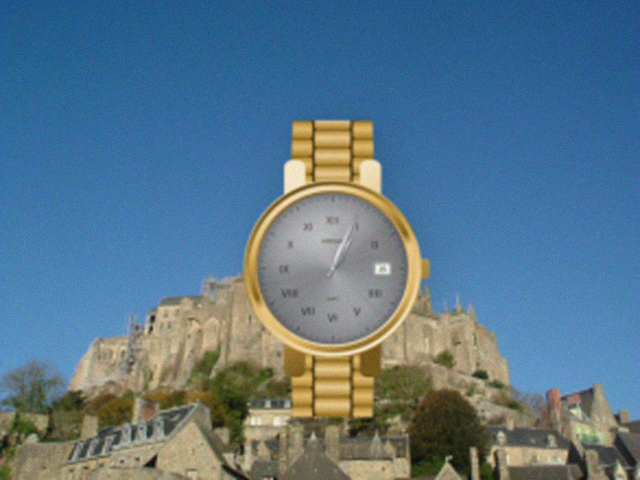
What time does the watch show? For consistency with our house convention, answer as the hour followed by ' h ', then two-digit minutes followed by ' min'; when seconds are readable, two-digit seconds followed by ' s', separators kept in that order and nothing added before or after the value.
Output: 1 h 04 min
